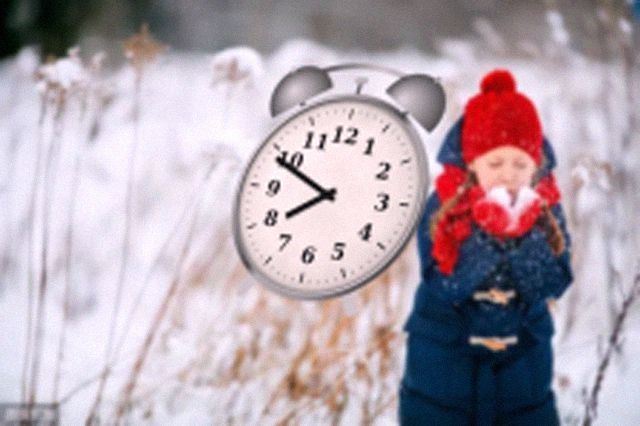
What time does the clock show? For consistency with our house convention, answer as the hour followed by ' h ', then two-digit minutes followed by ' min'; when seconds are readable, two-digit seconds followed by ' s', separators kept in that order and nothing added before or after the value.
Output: 7 h 49 min
